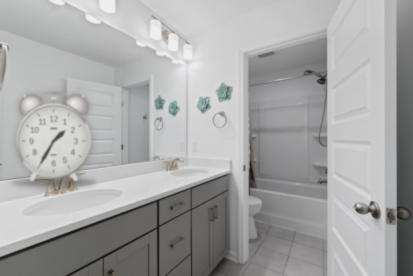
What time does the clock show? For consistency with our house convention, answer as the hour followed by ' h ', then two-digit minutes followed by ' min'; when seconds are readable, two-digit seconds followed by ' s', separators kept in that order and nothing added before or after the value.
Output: 1 h 35 min
